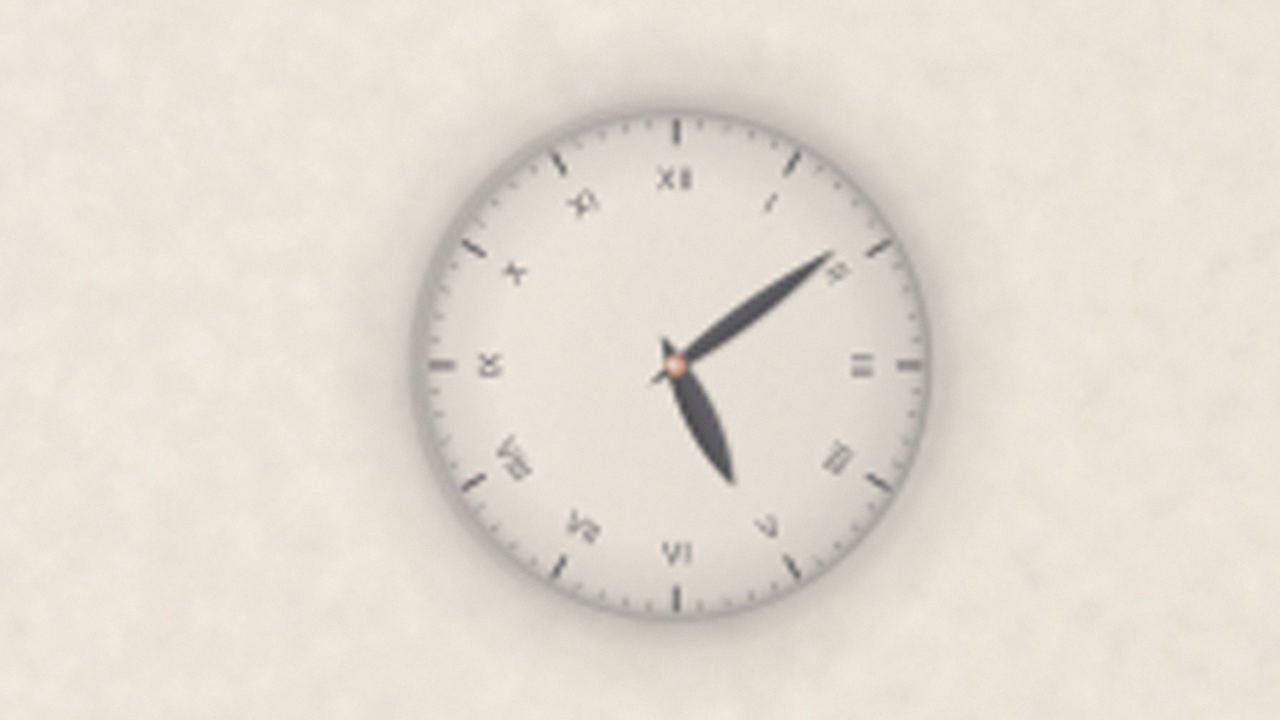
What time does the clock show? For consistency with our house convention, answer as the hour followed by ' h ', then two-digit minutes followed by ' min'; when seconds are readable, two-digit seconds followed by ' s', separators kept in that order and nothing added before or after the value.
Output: 5 h 09 min
